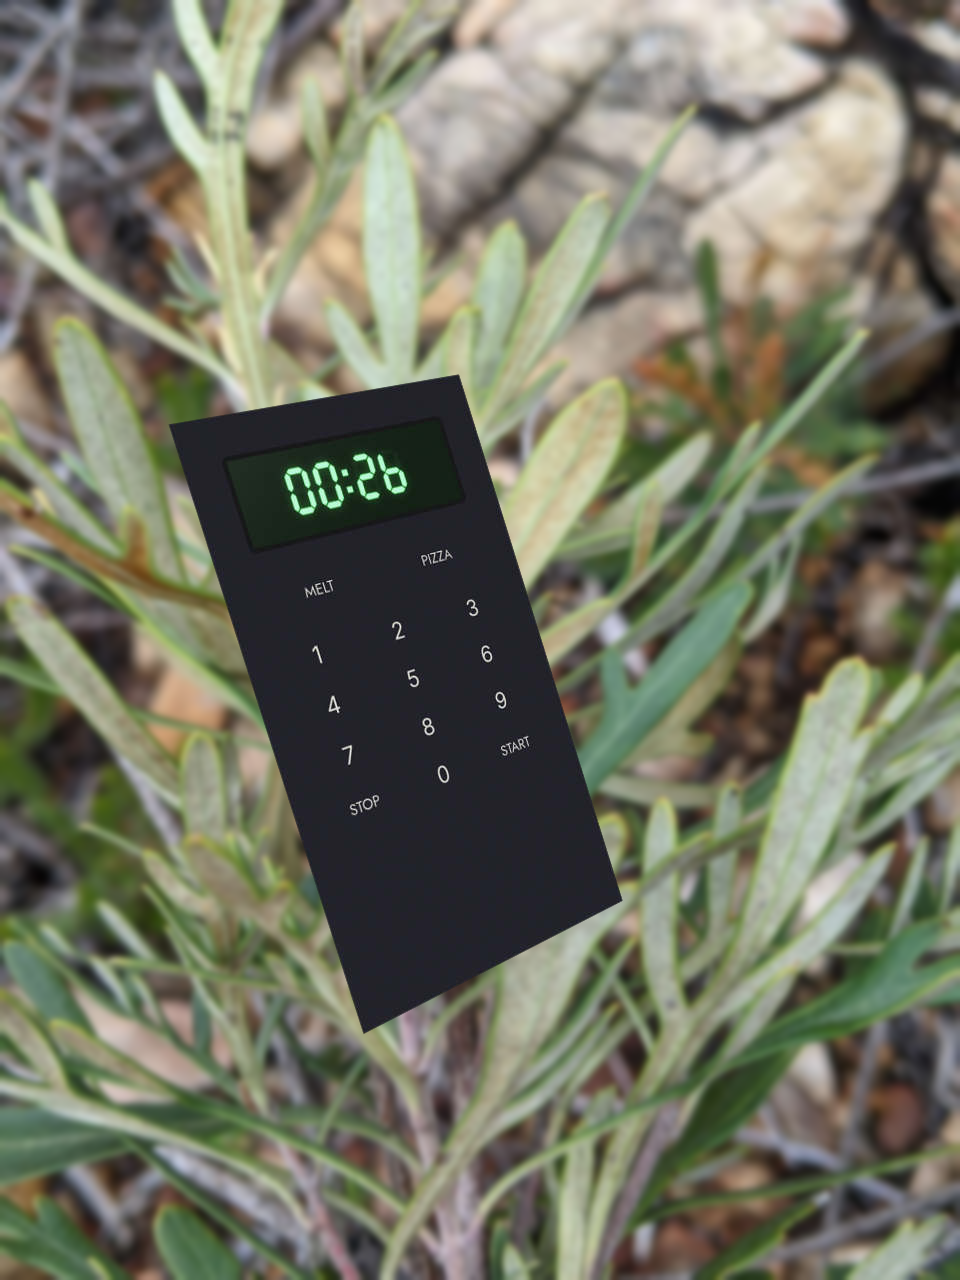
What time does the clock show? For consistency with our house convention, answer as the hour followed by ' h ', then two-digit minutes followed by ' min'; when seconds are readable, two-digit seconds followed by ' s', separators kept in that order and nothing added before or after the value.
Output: 0 h 26 min
